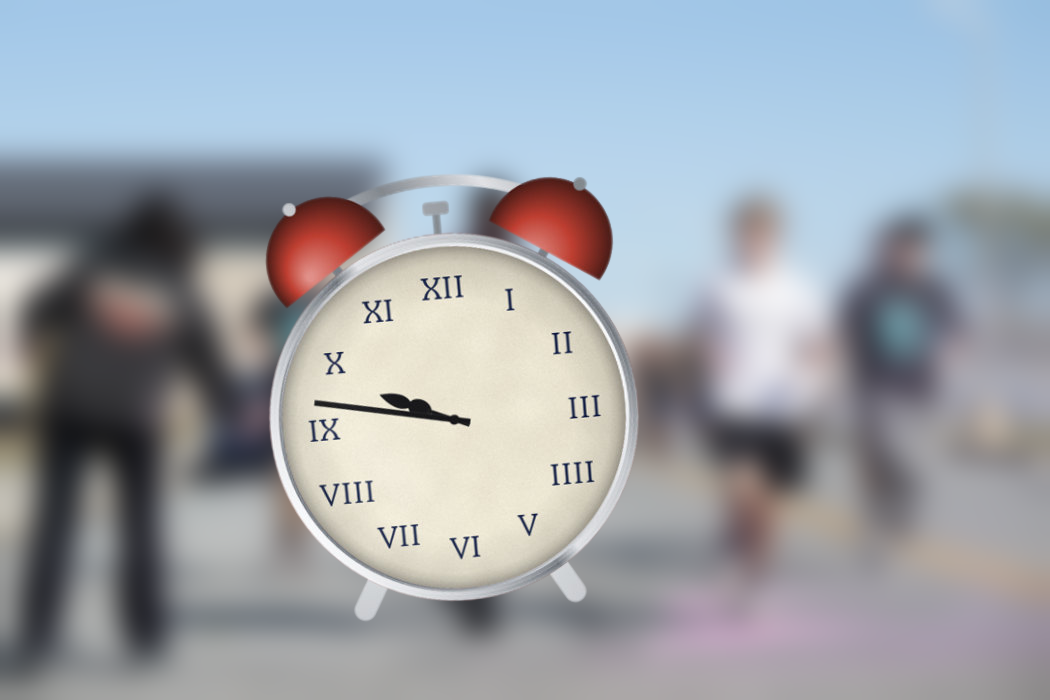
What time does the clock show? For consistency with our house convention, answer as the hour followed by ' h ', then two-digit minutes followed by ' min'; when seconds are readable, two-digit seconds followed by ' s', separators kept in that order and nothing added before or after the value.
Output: 9 h 47 min
